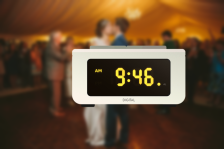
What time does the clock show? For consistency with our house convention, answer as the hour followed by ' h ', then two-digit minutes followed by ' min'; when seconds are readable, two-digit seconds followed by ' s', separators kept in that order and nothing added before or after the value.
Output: 9 h 46 min
